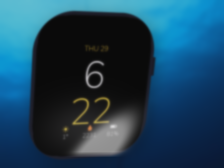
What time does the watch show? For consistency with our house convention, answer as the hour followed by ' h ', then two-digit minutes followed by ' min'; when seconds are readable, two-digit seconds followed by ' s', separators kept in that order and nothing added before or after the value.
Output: 6 h 22 min
